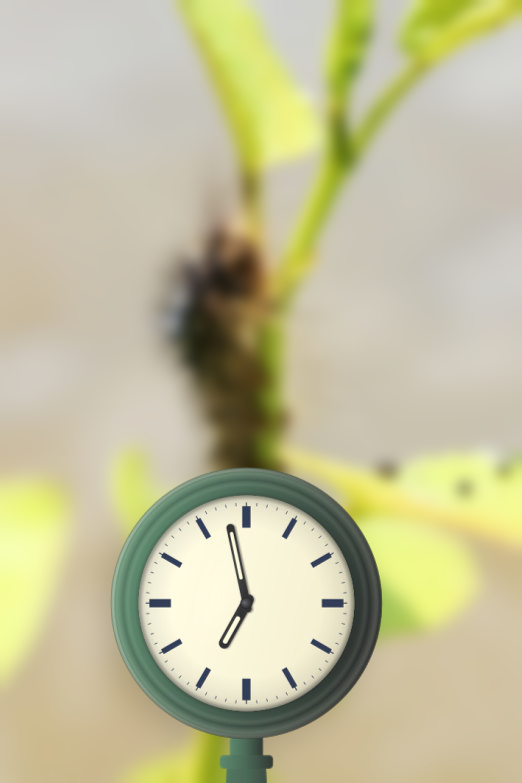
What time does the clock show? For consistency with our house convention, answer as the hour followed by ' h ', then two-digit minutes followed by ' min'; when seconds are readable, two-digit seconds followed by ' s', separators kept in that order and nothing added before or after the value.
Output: 6 h 58 min
